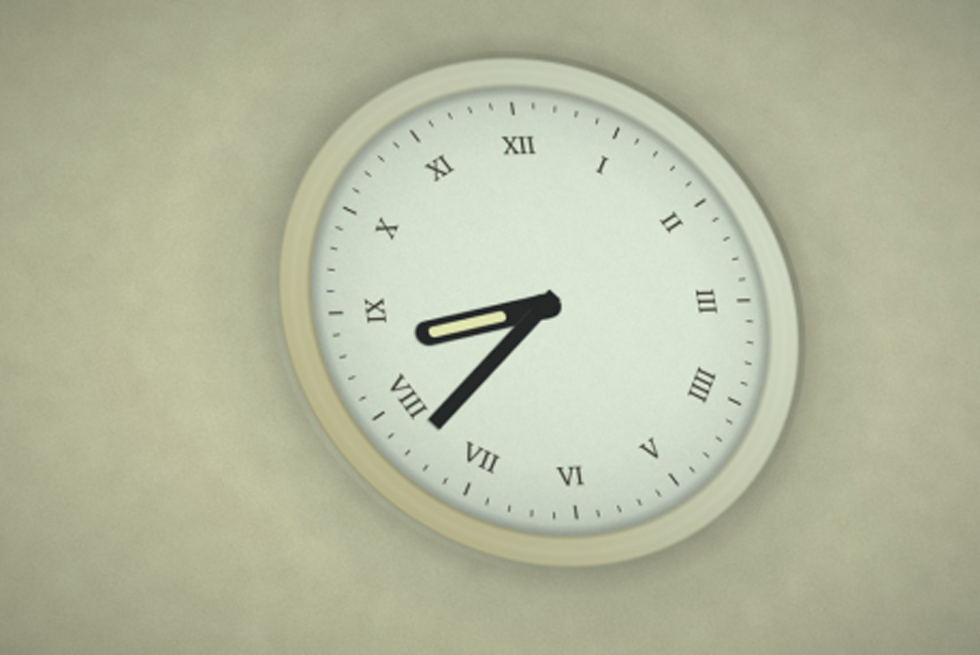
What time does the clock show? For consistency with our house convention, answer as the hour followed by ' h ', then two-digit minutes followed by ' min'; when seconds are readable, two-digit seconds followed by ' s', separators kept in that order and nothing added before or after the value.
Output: 8 h 38 min
